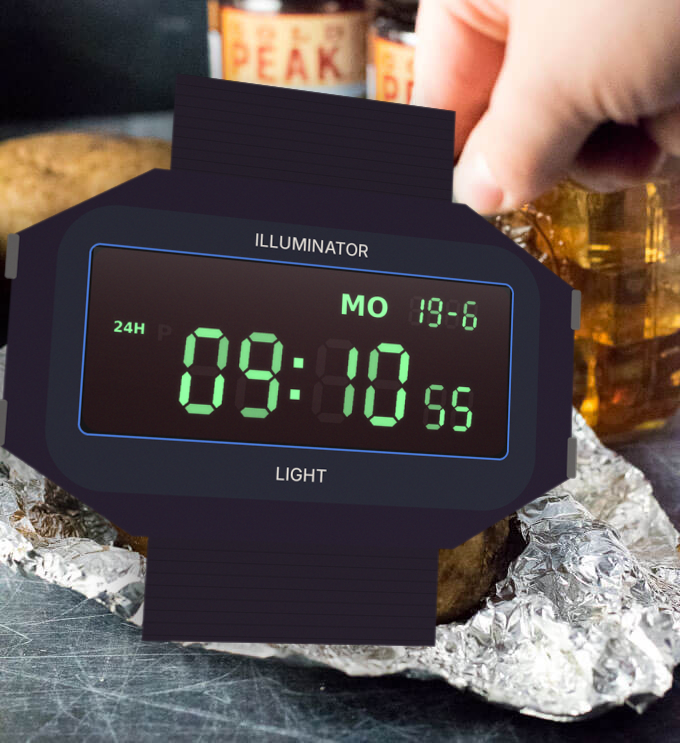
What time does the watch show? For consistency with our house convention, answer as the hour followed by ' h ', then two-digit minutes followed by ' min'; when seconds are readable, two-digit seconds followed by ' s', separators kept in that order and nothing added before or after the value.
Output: 9 h 10 min 55 s
